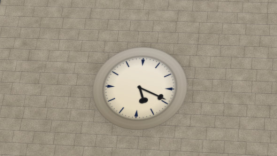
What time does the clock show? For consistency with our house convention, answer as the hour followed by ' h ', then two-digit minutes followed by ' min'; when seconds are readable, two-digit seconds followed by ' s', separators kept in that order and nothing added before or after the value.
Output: 5 h 19 min
